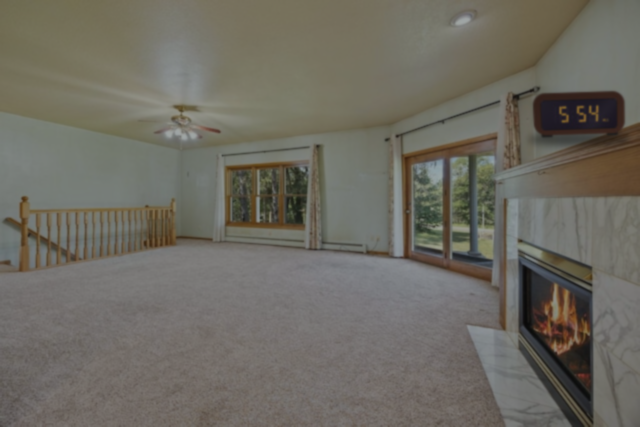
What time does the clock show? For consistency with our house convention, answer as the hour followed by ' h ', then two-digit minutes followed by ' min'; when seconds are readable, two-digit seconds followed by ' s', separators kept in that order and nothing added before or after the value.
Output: 5 h 54 min
